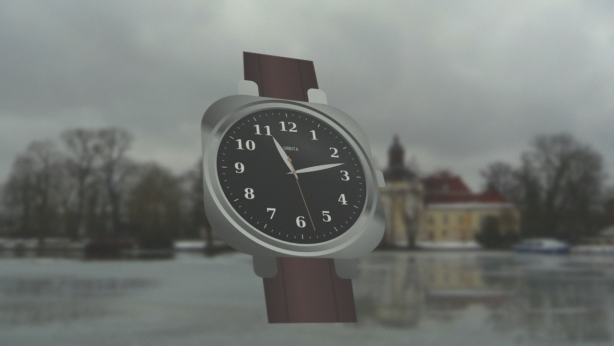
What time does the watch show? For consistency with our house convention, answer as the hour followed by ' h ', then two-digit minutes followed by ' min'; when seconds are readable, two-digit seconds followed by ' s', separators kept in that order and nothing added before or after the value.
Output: 11 h 12 min 28 s
